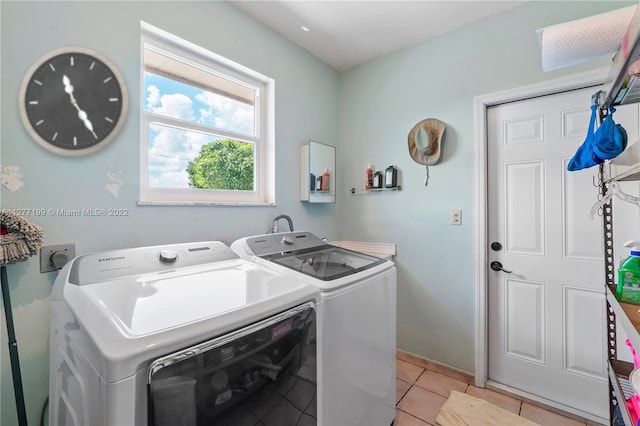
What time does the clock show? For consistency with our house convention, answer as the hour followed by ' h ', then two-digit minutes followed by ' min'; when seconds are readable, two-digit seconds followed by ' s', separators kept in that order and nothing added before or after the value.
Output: 11 h 25 min
